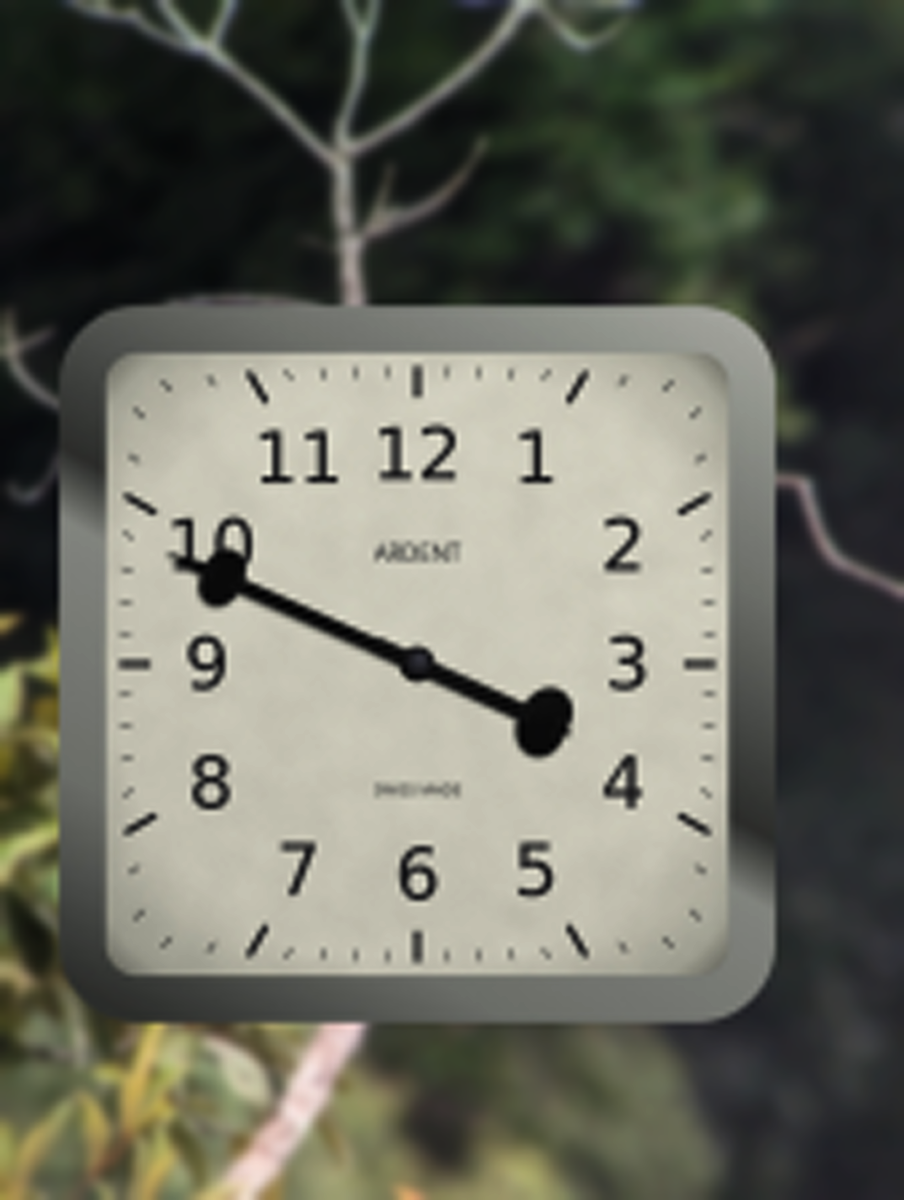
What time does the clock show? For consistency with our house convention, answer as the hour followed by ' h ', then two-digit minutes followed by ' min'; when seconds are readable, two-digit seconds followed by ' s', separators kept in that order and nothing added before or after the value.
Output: 3 h 49 min
